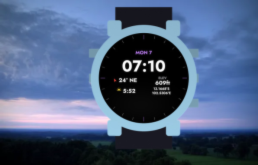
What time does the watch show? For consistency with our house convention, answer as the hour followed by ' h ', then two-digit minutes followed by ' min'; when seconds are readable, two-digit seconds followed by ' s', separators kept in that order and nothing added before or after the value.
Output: 7 h 10 min
